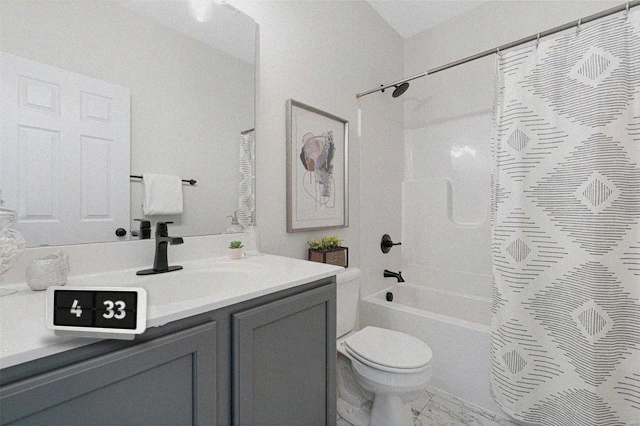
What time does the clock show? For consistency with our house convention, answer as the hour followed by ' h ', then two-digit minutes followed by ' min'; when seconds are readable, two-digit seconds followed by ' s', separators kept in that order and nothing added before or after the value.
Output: 4 h 33 min
